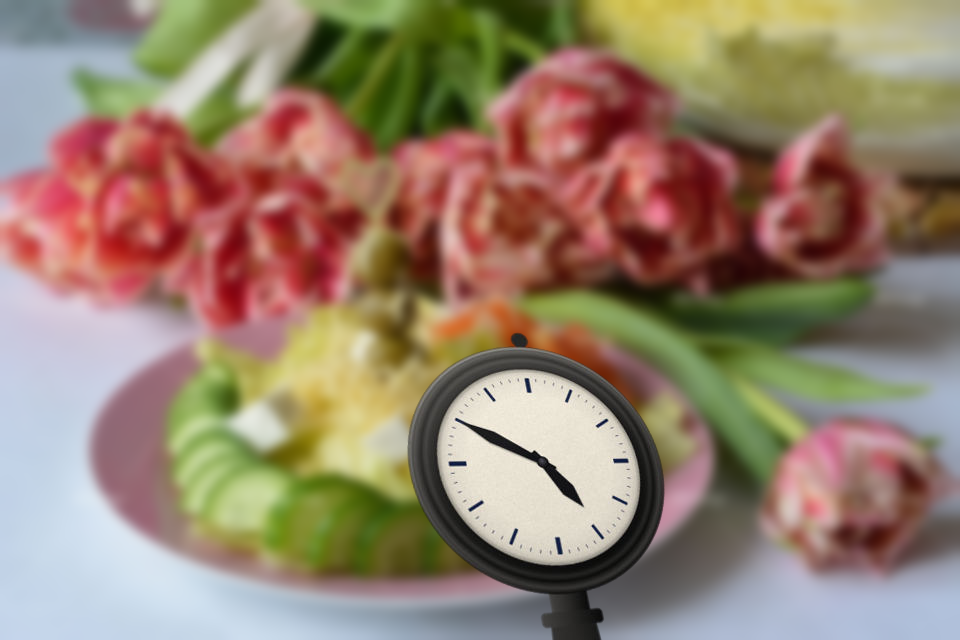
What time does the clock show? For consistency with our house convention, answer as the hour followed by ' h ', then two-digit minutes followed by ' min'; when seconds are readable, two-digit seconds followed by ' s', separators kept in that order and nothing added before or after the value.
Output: 4 h 50 min
